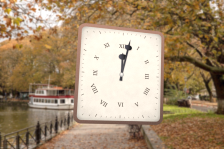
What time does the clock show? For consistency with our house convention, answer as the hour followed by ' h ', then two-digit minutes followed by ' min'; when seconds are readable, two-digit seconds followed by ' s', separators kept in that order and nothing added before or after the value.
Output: 12 h 02 min
